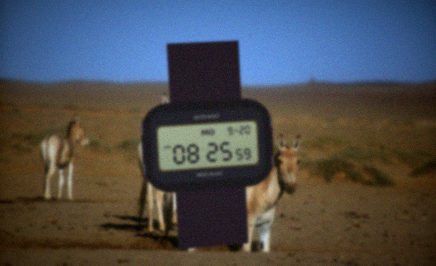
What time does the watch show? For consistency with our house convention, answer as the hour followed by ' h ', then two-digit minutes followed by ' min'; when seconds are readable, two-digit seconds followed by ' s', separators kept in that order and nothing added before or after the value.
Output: 8 h 25 min
